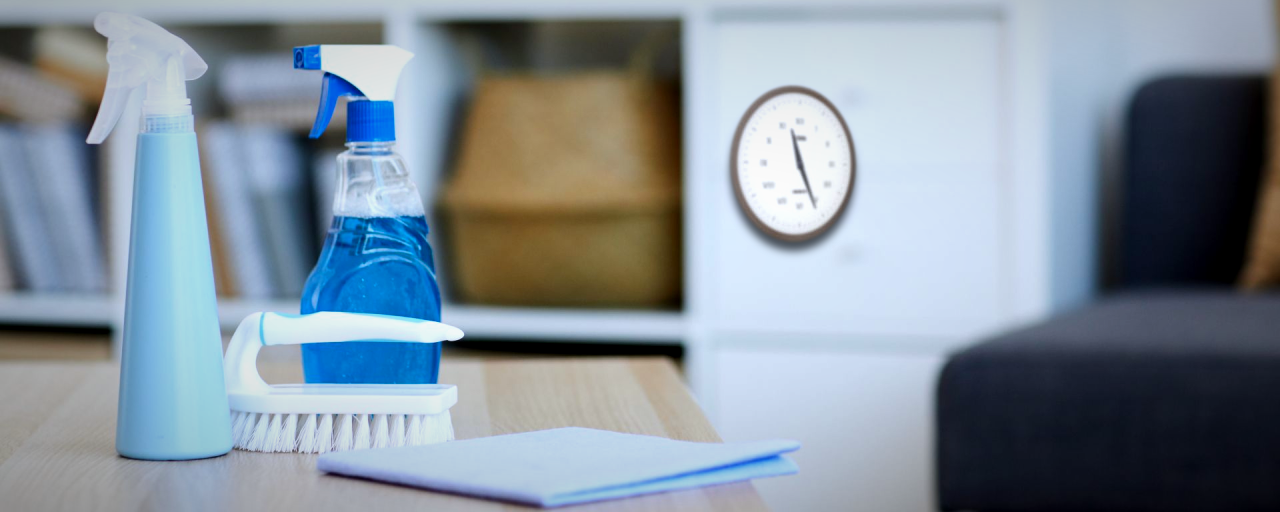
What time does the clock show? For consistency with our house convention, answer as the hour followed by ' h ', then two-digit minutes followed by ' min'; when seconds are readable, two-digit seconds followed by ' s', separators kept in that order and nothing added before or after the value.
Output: 11 h 26 min
